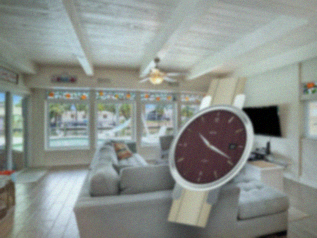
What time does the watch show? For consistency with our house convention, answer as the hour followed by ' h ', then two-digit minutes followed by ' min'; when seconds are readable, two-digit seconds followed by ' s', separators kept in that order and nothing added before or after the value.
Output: 10 h 19 min
